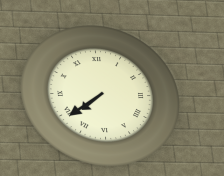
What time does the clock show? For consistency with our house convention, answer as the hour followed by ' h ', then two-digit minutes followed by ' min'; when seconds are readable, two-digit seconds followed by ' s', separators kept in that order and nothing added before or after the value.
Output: 7 h 39 min
